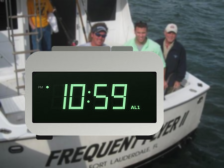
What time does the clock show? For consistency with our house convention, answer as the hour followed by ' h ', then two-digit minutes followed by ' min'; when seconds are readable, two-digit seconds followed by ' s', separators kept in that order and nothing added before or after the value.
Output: 10 h 59 min
